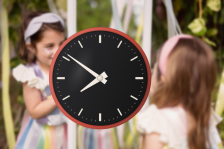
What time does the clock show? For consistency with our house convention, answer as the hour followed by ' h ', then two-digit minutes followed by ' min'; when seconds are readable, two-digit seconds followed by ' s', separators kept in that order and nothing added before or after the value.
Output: 7 h 51 min
